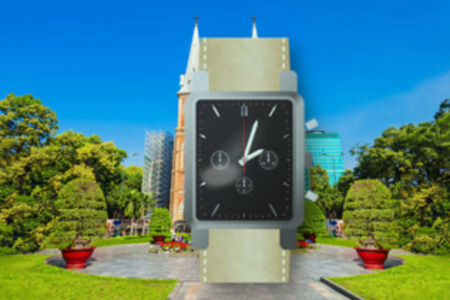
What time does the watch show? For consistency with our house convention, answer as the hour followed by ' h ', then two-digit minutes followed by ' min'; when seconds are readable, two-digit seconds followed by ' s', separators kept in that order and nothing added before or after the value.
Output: 2 h 03 min
